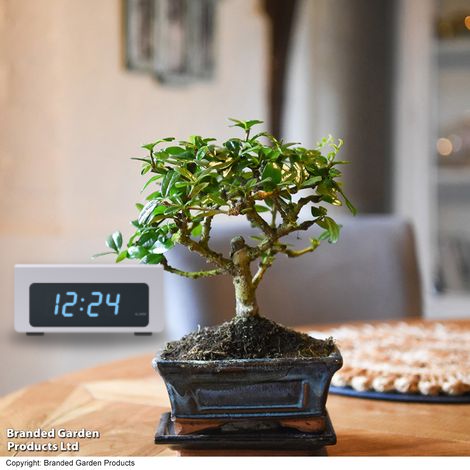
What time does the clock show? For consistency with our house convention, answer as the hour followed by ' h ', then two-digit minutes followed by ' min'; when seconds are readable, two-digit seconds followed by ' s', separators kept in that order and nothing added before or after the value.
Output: 12 h 24 min
